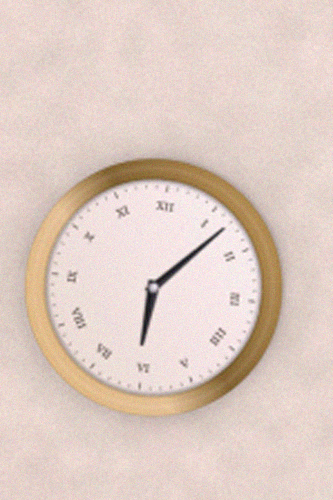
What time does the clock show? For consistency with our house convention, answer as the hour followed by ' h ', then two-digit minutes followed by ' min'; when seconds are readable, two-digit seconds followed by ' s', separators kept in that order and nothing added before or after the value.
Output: 6 h 07 min
